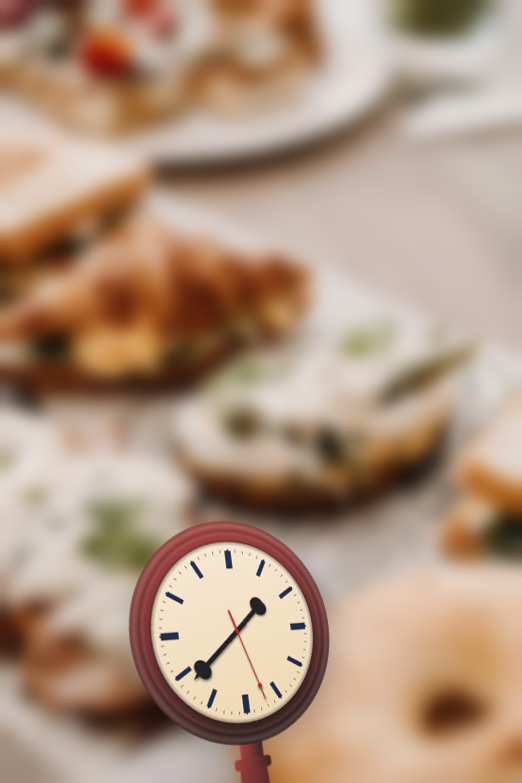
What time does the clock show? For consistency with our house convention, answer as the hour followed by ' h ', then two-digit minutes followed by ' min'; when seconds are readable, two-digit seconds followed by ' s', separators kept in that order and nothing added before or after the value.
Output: 1 h 38 min 27 s
